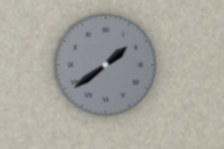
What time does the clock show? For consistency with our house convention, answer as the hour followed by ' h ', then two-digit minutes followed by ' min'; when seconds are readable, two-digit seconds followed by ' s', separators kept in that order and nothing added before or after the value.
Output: 1 h 39 min
